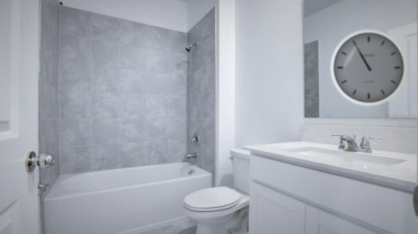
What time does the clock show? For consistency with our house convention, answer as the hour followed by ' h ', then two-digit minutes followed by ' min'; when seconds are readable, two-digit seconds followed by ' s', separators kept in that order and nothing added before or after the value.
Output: 10 h 55 min
